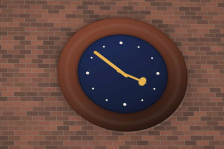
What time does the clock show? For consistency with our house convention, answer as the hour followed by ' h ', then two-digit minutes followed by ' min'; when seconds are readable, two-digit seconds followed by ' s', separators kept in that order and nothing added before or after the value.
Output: 3 h 52 min
